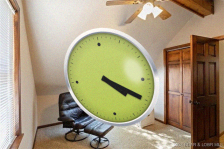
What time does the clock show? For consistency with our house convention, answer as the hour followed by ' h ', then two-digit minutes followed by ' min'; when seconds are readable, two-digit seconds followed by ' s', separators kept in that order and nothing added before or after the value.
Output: 4 h 20 min
